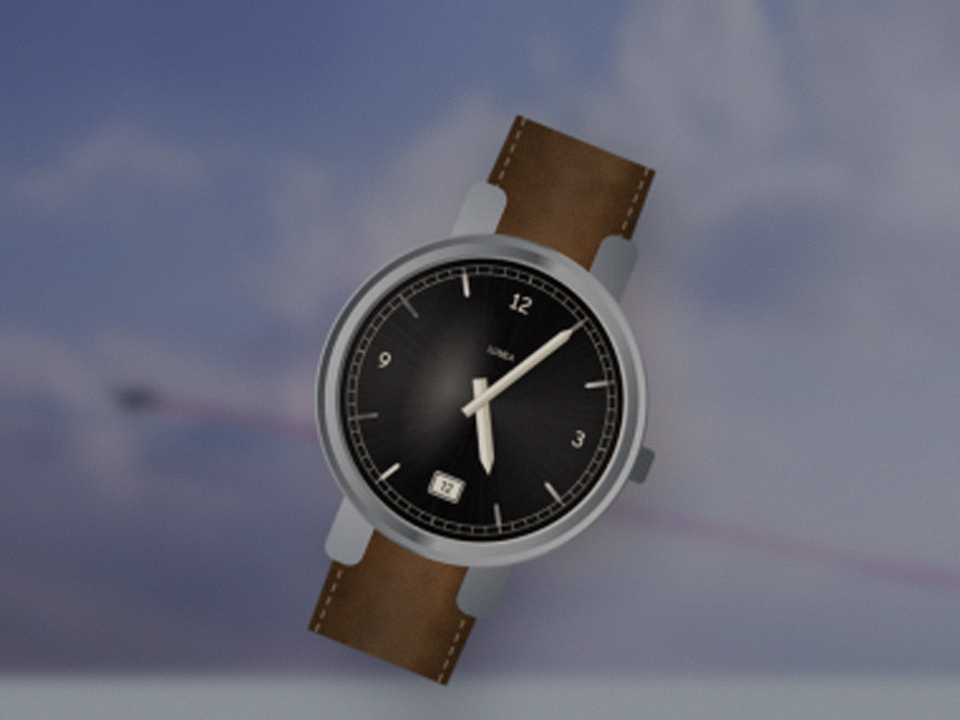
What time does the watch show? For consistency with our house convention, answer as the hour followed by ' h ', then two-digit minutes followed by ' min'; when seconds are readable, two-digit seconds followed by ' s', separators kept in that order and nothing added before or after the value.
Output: 5 h 05 min
